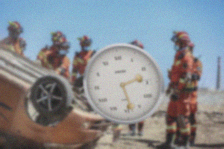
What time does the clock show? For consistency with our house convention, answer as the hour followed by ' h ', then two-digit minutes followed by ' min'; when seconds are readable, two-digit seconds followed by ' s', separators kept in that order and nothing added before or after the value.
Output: 2 h 28 min
